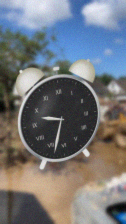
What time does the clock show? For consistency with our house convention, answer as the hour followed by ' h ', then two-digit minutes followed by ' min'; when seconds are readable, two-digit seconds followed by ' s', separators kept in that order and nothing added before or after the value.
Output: 9 h 33 min
